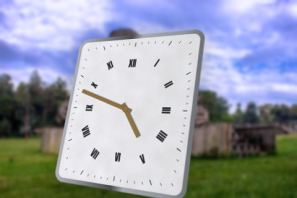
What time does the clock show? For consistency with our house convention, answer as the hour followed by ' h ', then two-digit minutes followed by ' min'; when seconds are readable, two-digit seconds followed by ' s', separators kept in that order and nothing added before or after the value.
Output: 4 h 48 min
